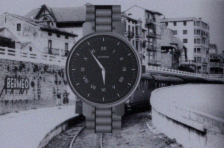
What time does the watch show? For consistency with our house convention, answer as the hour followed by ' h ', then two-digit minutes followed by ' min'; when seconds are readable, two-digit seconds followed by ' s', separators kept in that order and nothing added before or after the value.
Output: 5 h 54 min
